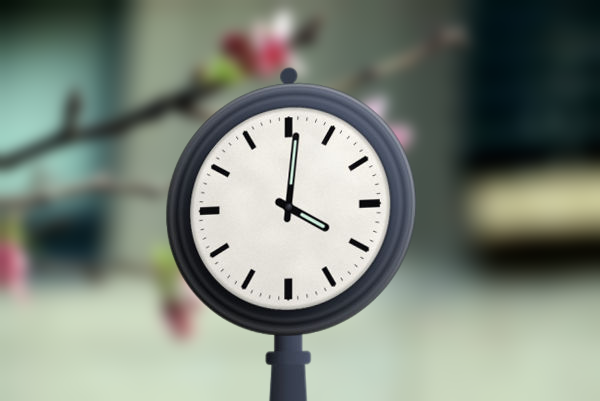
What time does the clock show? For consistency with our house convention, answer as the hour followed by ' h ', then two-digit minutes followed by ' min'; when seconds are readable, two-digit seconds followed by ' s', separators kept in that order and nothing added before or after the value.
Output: 4 h 01 min
